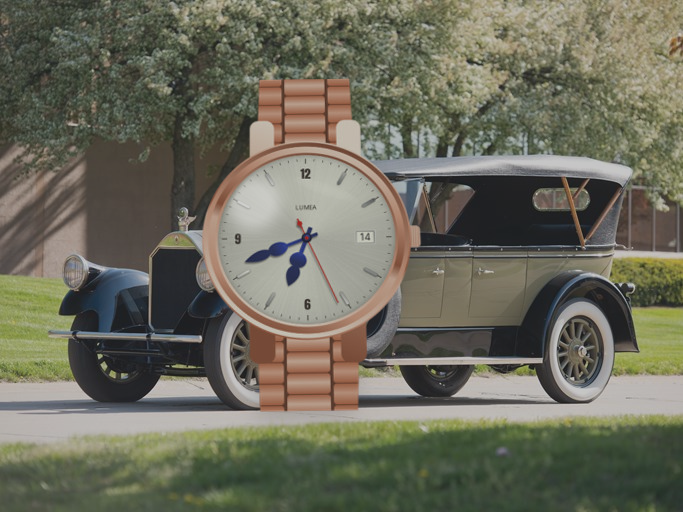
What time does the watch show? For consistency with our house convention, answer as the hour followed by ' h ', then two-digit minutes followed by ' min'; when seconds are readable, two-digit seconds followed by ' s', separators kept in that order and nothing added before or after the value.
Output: 6 h 41 min 26 s
